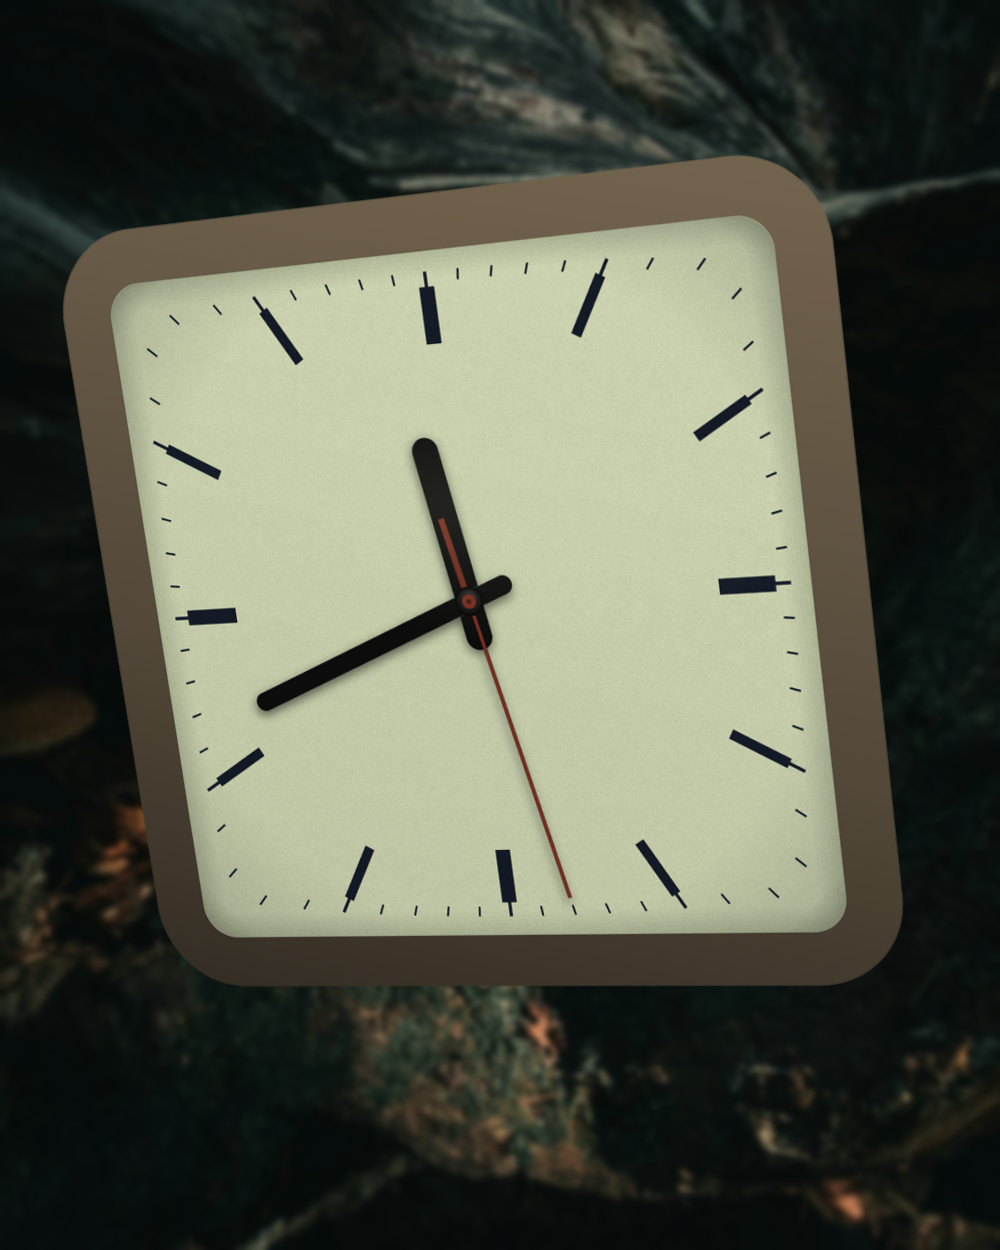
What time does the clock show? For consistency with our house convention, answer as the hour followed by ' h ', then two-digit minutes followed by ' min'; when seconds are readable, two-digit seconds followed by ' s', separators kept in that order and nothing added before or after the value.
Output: 11 h 41 min 28 s
